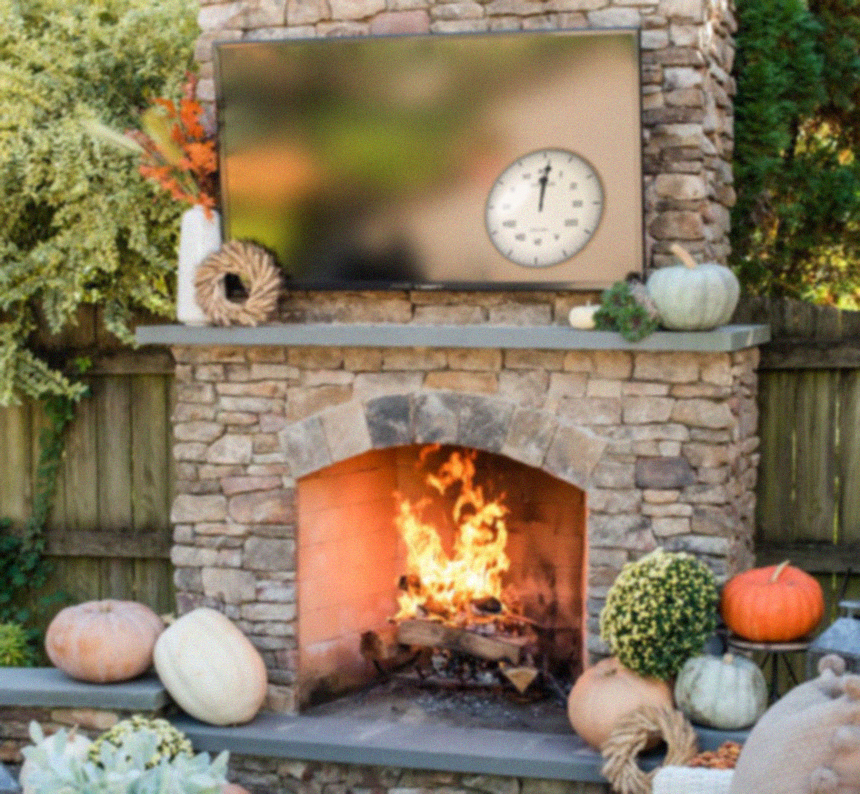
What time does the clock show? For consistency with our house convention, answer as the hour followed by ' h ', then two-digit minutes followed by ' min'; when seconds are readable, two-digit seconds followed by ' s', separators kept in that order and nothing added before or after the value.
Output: 12 h 01 min
